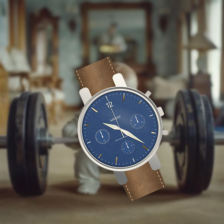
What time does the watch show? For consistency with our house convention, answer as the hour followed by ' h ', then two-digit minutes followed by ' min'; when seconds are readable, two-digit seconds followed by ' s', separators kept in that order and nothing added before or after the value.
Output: 10 h 24 min
